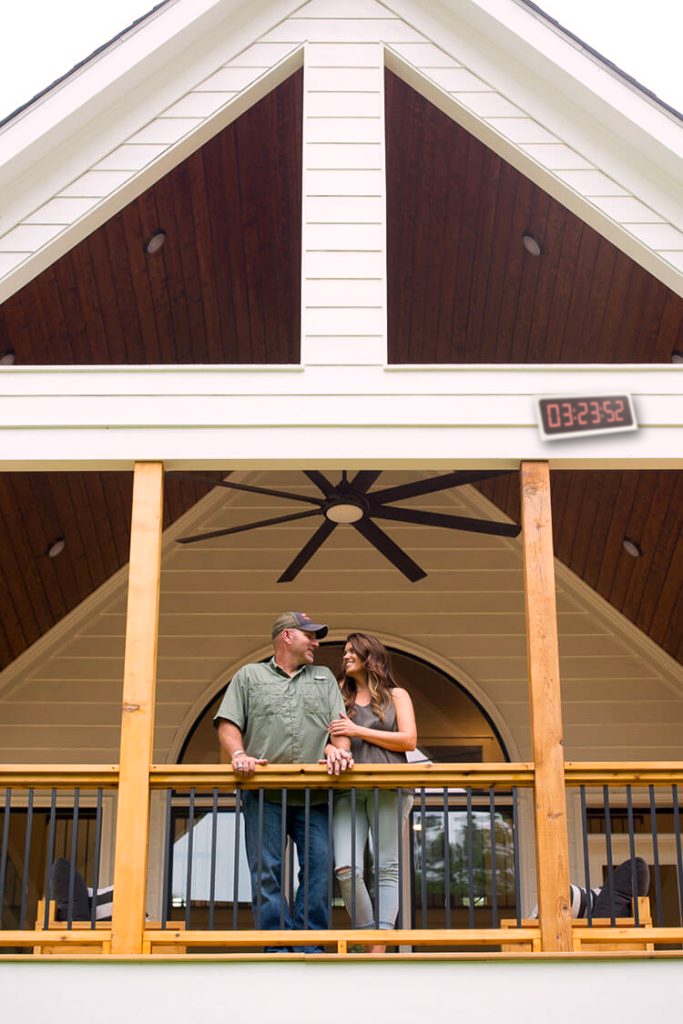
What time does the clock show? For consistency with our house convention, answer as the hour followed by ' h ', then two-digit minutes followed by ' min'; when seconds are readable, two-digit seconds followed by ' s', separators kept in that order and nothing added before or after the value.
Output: 3 h 23 min 52 s
